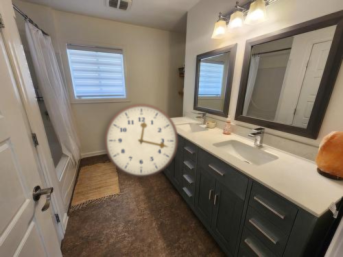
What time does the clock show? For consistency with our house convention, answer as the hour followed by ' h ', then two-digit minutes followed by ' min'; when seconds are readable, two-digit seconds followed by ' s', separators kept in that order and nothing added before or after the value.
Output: 12 h 17 min
